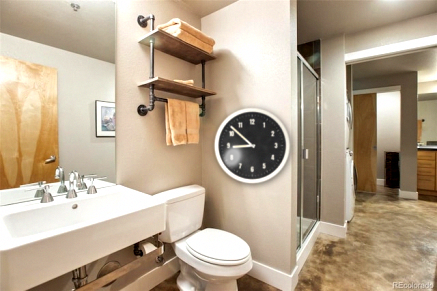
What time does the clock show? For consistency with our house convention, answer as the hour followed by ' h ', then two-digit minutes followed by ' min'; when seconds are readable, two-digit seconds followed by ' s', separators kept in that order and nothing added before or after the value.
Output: 8 h 52 min
